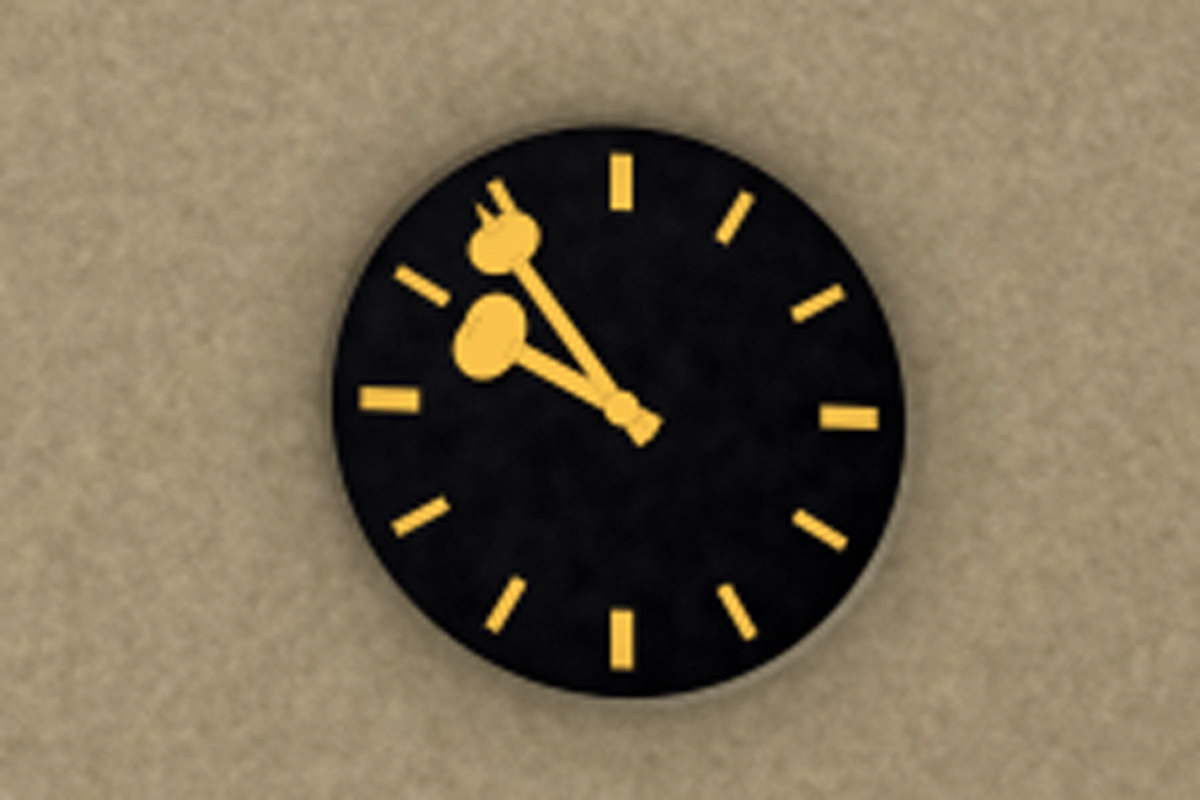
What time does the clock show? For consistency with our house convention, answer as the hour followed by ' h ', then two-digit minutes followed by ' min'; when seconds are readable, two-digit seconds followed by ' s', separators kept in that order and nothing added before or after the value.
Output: 9 h 54 min
